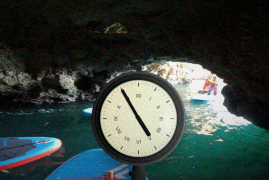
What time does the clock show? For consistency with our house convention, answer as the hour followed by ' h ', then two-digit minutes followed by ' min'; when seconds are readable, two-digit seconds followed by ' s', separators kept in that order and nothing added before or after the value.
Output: 4 h 55 min
